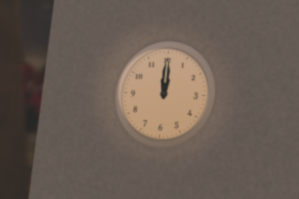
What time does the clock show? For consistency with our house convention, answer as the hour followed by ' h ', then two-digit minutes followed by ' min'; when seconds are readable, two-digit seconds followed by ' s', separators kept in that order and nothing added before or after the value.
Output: 12 h 00 min
